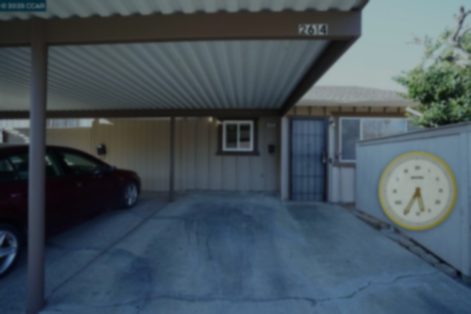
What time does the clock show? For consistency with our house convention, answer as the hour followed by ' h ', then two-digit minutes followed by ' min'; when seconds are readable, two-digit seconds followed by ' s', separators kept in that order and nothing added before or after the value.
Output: 5 h 35 min
